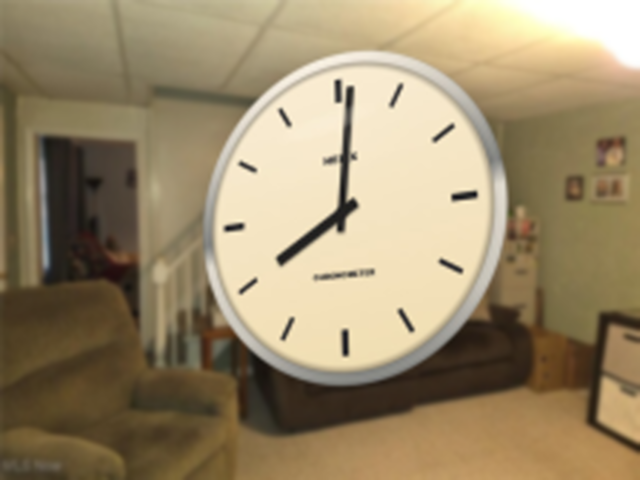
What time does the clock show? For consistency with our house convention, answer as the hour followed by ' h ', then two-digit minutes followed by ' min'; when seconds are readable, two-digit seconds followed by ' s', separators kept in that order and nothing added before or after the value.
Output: 8 h 01 min
